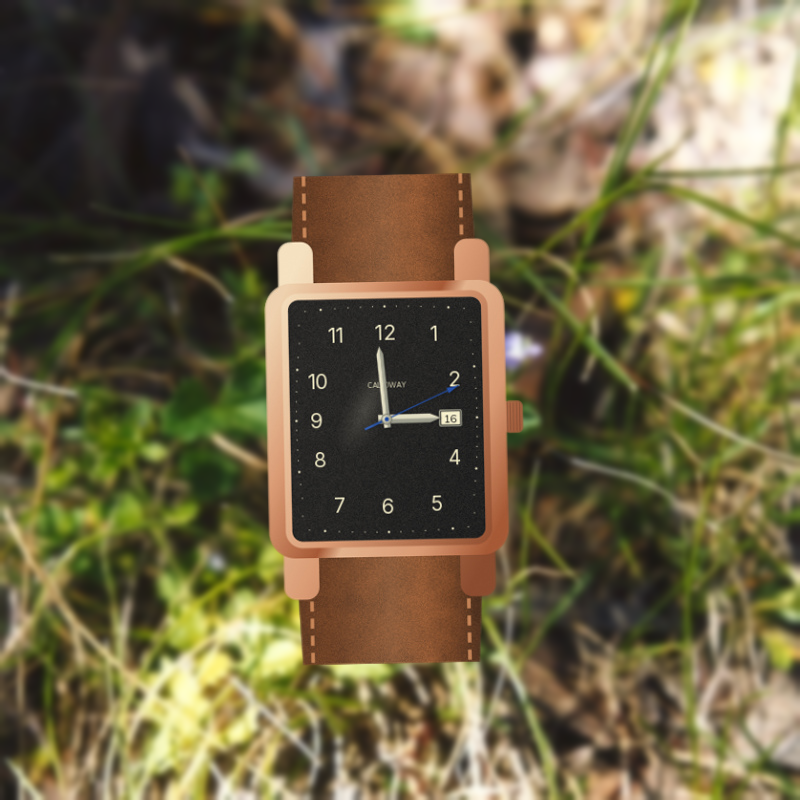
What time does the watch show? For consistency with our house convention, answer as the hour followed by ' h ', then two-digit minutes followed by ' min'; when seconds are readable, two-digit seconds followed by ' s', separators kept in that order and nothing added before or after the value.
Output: 2 h 59 min 11 s
